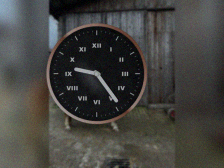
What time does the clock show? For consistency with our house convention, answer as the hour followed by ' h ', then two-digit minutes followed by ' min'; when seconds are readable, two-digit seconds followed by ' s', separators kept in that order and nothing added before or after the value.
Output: 9 h 24 min
